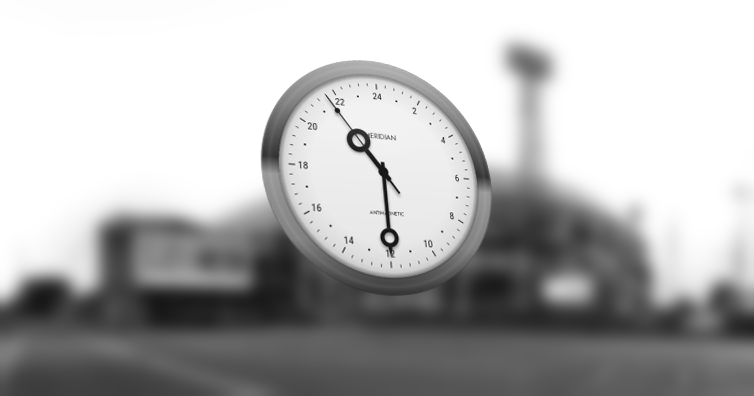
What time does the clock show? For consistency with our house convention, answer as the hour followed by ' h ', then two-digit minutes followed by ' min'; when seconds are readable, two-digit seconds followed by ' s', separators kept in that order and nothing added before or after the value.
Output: 21 h 29 min 54 s
